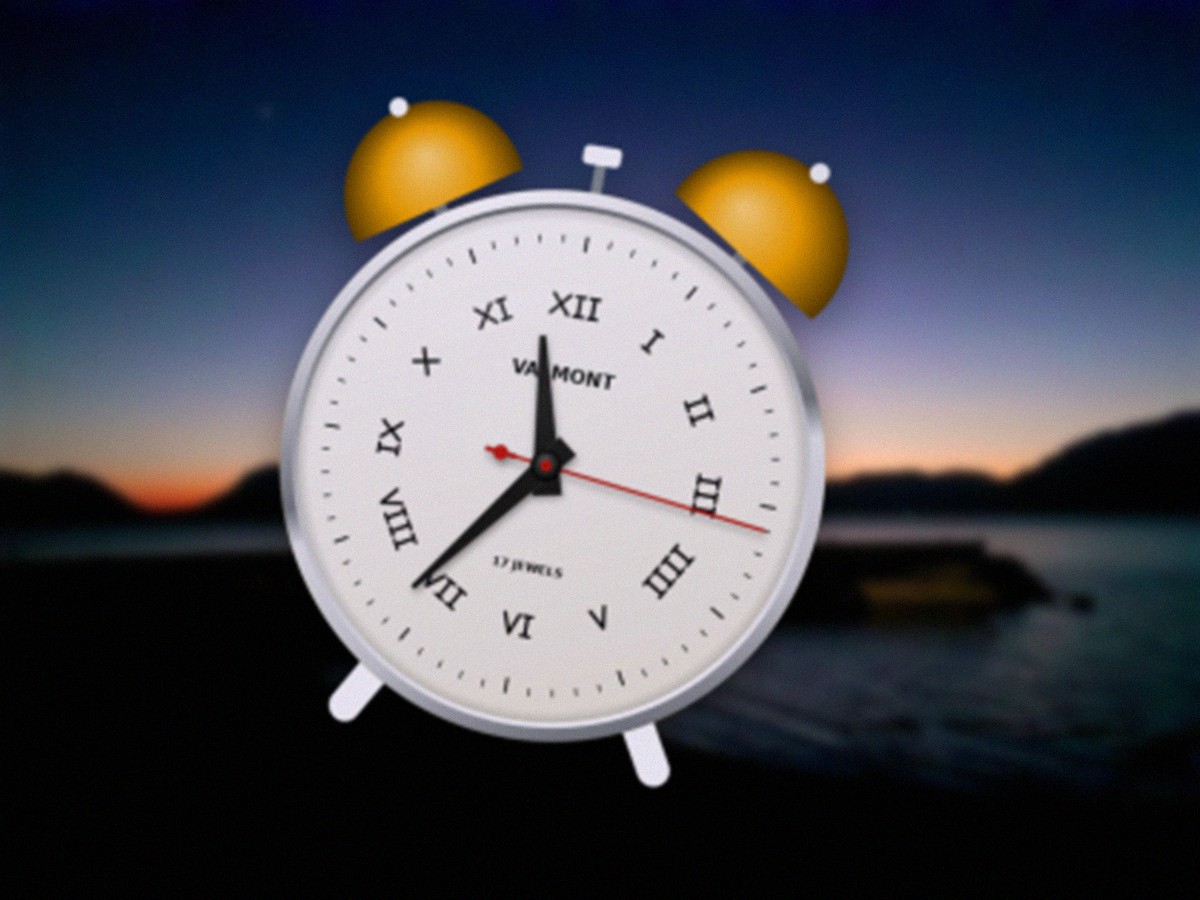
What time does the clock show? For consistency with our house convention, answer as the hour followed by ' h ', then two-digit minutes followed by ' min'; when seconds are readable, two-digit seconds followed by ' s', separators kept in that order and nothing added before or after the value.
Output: 11 h 36 min 16 s
